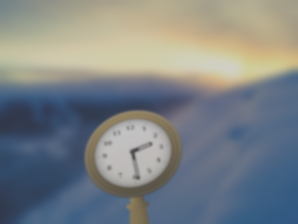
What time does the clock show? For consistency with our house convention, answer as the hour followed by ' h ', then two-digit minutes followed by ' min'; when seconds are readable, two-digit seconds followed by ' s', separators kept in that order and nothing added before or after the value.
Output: 2 h 29 min
